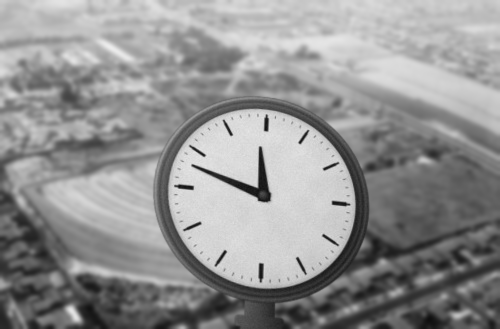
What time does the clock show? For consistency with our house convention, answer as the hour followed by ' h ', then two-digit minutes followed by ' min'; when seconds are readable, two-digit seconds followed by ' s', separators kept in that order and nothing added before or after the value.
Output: 11 h 48 min
